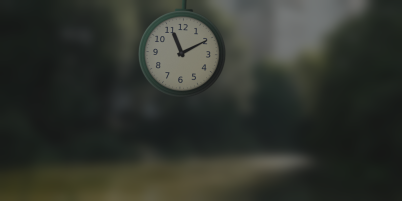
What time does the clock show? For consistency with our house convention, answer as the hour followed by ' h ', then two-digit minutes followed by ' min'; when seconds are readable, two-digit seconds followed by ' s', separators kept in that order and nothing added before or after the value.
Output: 11 h 10 min
